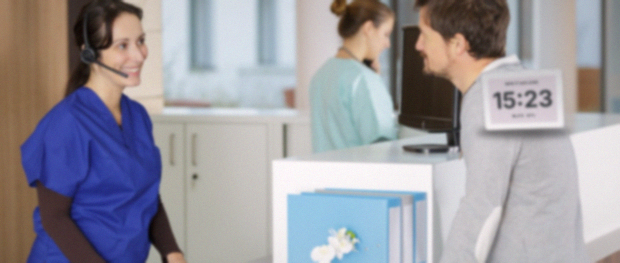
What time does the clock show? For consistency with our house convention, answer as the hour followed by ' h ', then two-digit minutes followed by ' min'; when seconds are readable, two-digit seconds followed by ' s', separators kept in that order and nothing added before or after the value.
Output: 15 h 23 min
